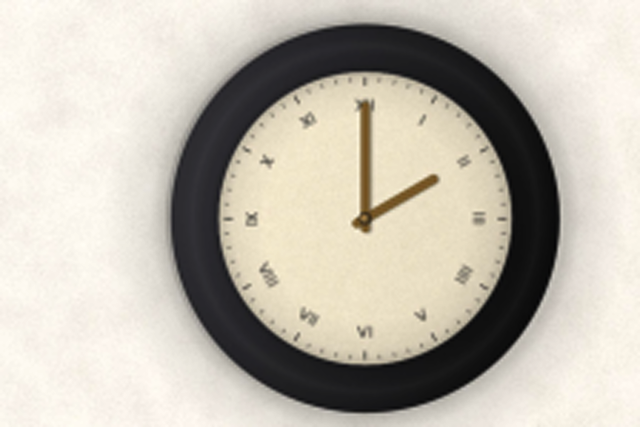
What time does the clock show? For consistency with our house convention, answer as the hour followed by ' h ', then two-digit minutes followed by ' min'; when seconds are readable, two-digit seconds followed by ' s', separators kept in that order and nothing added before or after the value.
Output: 2 h 00 min
